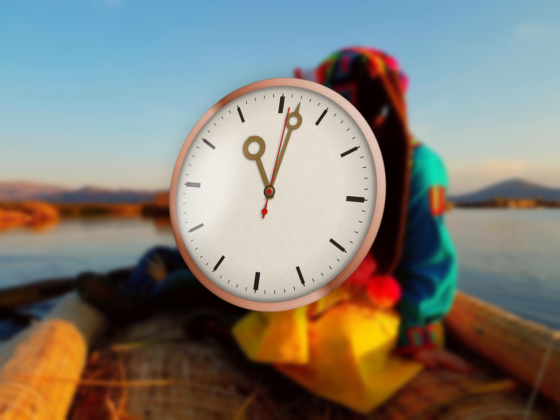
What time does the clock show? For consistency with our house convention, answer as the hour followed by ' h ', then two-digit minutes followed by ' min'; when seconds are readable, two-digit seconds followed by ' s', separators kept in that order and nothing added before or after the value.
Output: 11 h 02 min 01 s
